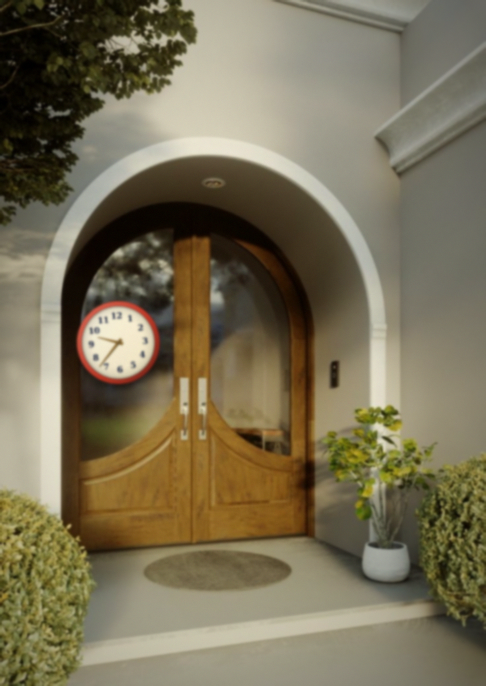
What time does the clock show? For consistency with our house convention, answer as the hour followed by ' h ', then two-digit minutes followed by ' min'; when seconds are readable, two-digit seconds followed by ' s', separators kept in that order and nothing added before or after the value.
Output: 9 h 37 min
